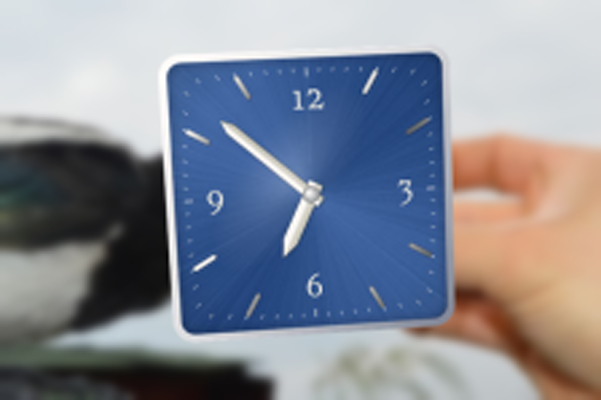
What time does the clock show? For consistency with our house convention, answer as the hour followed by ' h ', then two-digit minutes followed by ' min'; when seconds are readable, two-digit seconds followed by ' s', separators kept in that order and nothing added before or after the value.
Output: 6 h 52 min
